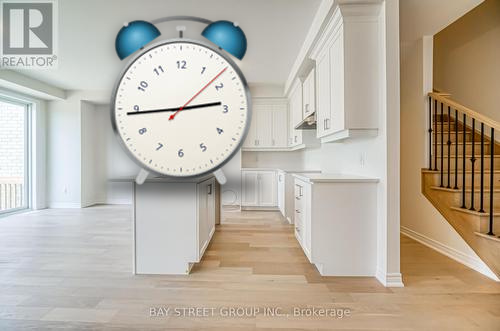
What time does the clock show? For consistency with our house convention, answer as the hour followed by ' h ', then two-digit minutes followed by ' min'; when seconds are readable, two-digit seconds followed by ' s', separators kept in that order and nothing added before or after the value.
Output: 2 h 44 min 08 s
